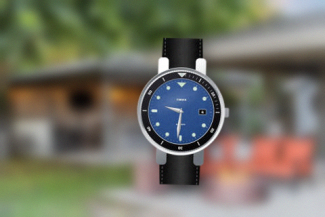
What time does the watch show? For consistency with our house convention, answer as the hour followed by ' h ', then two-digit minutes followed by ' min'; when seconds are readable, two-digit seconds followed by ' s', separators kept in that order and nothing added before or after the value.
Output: 9 h 31 min
